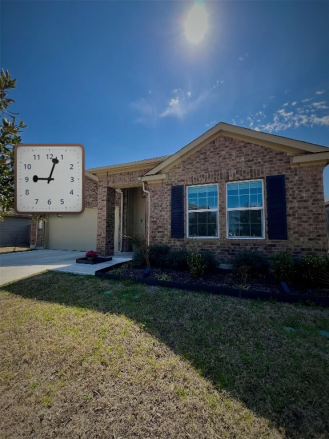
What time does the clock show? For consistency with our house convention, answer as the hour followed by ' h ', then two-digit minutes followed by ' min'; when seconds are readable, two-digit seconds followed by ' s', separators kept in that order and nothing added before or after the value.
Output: 9 h 03 min
